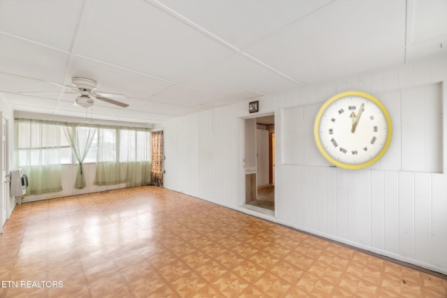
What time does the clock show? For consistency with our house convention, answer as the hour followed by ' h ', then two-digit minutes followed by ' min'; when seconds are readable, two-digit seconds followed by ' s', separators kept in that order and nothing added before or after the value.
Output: 12 h 04 min
